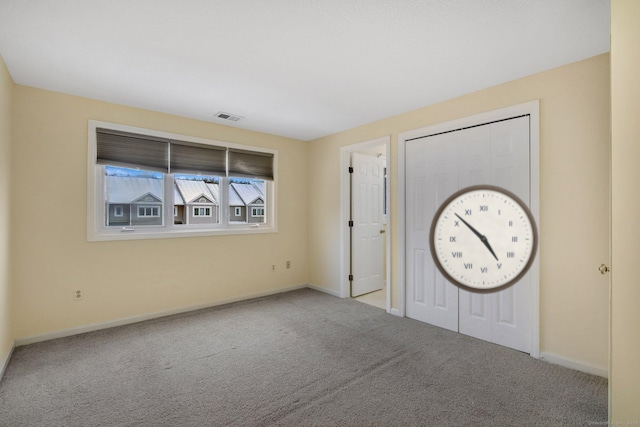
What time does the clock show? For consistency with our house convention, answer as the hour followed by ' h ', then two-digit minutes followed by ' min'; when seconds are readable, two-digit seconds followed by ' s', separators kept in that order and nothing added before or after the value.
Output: 4 h 52 min
